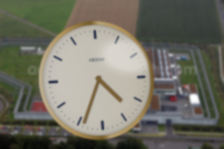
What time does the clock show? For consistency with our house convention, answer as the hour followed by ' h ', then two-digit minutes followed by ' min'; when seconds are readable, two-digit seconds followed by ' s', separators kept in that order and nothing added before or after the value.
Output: 4 h 34 min
